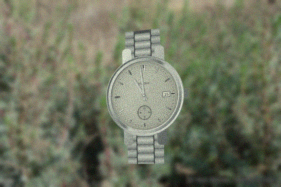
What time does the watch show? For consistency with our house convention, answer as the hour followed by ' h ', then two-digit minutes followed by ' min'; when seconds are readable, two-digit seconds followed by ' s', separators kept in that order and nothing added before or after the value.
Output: 10 h 59 min
